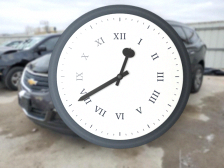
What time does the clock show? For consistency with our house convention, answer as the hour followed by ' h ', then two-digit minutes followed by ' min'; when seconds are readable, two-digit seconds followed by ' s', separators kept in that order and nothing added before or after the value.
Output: 12 h 40 min
